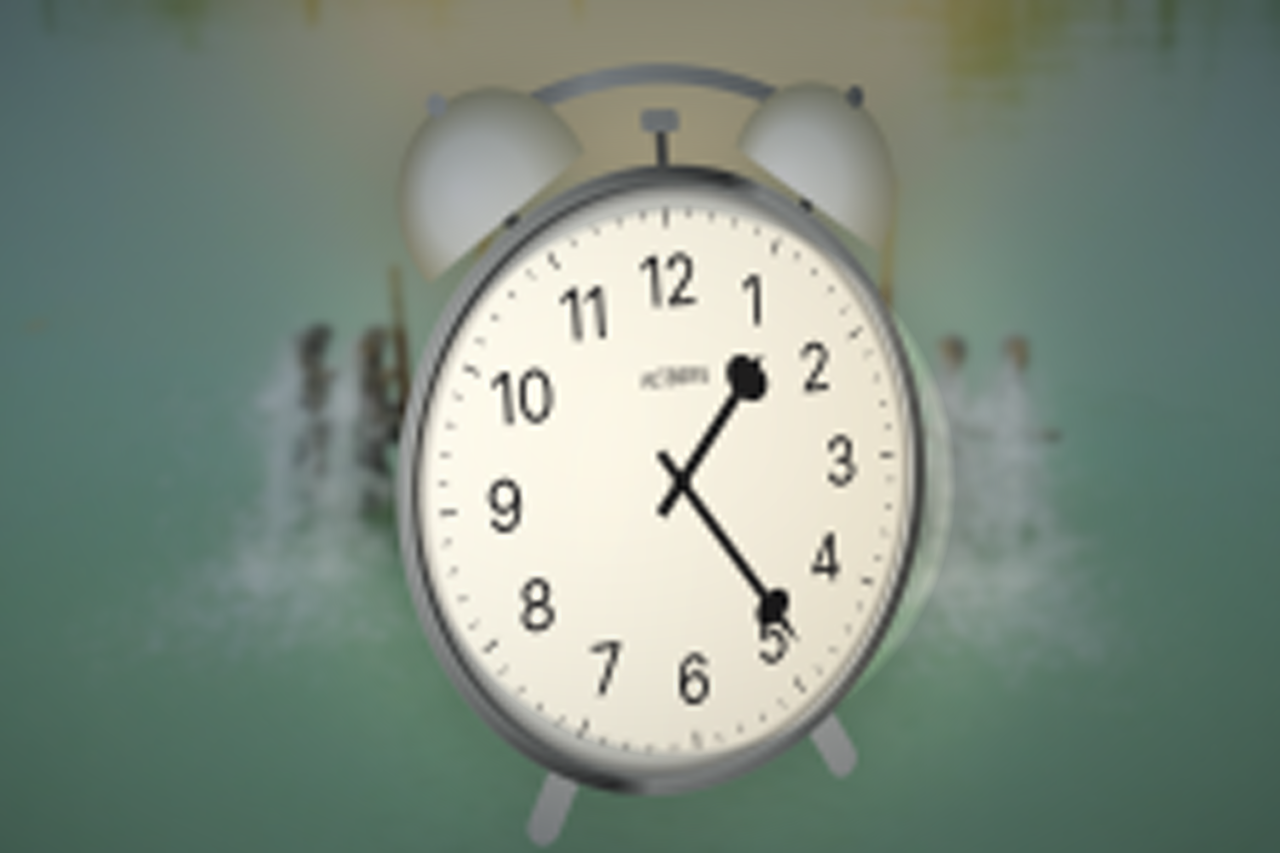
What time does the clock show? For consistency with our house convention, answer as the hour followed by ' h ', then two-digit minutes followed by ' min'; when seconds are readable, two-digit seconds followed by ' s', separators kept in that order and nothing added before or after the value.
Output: 1 h 24 min
